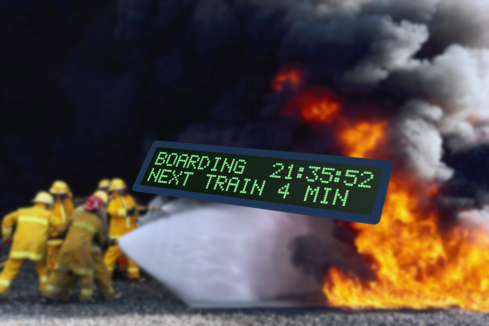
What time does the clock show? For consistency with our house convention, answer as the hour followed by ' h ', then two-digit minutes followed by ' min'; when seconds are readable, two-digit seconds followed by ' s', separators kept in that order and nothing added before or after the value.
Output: 21 h 35 min 52 s
